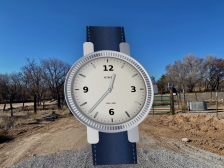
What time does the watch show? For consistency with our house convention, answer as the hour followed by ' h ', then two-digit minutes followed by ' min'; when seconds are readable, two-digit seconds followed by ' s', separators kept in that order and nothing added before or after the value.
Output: 12 h 37 min
